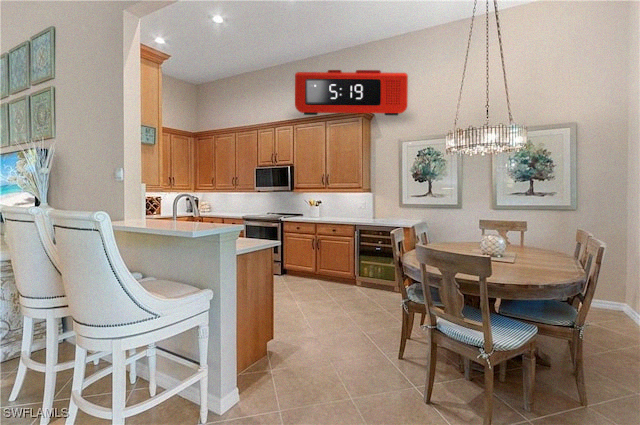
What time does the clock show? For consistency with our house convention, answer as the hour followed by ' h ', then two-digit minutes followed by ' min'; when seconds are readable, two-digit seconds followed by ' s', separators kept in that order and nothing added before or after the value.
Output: 5 h 19 min
